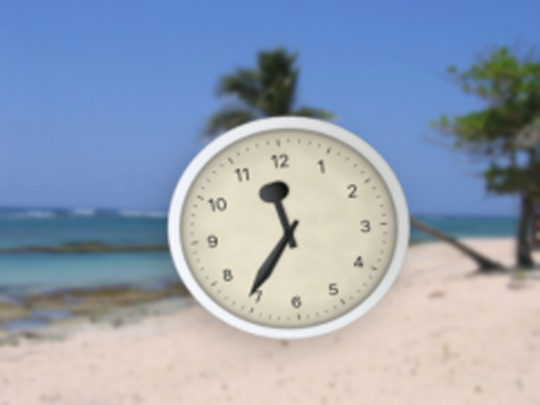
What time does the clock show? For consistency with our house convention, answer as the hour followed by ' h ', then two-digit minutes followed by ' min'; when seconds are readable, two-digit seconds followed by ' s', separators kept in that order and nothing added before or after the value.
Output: 11 h 36 min
